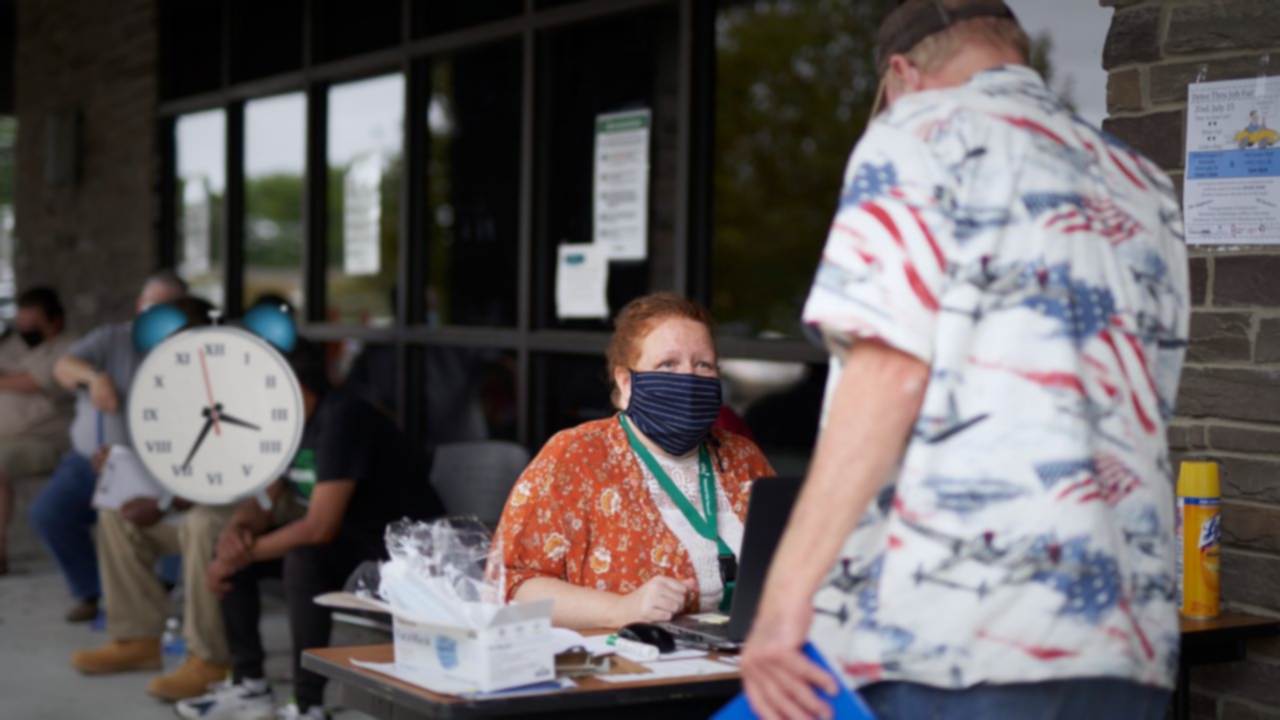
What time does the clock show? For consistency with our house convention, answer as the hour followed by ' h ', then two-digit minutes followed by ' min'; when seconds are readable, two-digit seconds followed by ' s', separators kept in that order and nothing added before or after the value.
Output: 3 h 34 min 58 s
